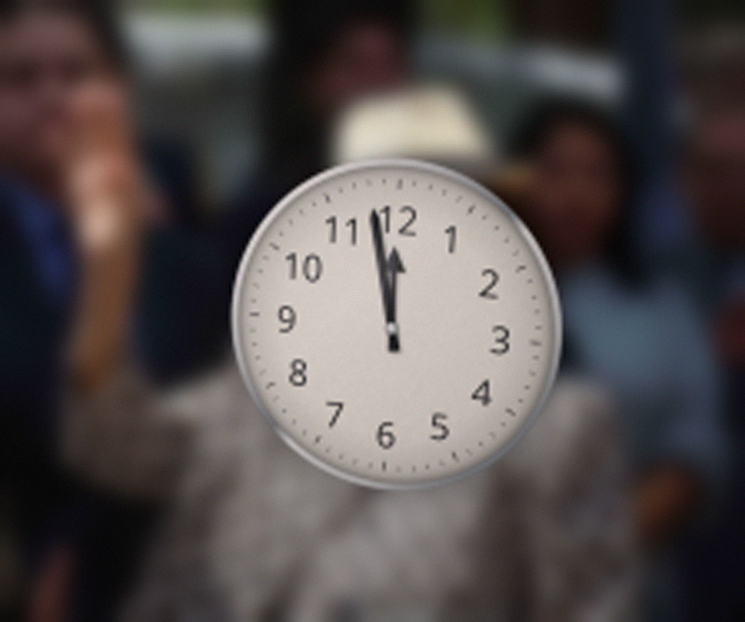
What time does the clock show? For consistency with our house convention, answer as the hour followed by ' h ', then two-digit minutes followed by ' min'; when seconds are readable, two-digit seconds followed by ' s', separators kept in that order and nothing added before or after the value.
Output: 11 h 58 min
